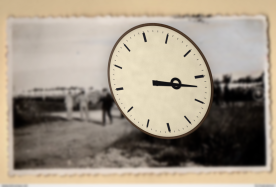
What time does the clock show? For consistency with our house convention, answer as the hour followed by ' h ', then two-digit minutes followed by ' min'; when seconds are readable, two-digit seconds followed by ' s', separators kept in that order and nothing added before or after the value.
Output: 3 h 17 min
